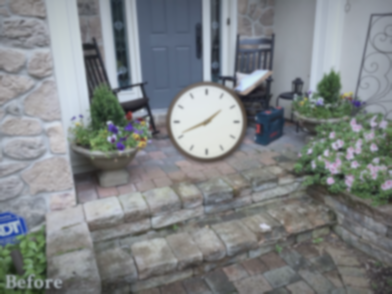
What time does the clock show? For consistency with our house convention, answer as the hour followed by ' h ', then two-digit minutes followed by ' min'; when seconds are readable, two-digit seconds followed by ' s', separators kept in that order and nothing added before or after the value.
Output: 1 h 41 min
